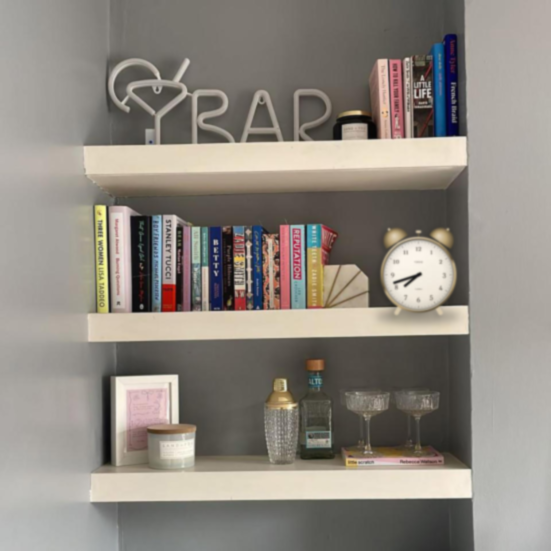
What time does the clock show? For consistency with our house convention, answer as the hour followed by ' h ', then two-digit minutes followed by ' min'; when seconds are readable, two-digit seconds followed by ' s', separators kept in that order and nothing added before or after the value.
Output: 7 h 42 min
